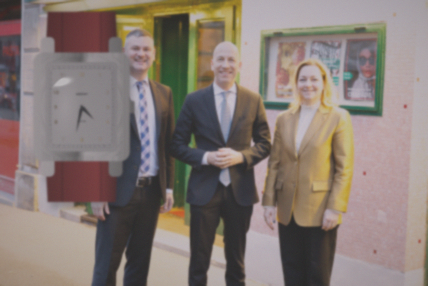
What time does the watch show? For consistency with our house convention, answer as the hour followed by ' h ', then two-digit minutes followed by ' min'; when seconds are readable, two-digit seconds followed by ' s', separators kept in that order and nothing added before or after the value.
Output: 4 h 32 min
